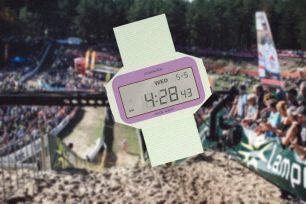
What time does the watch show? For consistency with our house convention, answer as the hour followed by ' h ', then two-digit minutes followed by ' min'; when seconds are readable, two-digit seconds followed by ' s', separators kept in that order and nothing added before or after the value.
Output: 4 h 28 min 43 s
